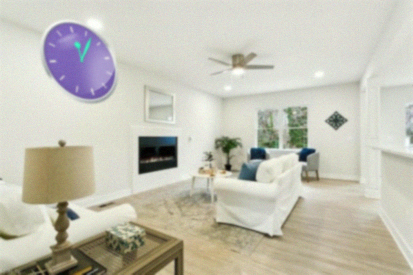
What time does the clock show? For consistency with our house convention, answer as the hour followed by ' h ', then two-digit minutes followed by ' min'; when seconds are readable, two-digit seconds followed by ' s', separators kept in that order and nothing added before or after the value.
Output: 12 h 07 min
